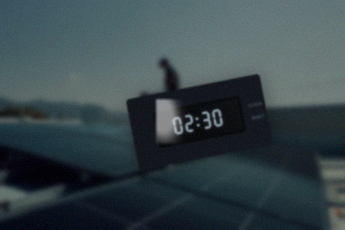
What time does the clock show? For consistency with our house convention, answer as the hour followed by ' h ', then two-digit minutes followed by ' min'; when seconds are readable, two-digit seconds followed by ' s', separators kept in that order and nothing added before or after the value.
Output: 2 h 30 min
